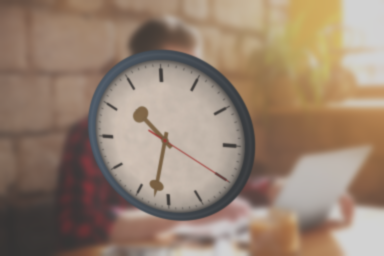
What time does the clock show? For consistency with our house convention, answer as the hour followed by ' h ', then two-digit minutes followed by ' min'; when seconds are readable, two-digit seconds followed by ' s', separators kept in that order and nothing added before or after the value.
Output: 10 h 32 min 20 s
